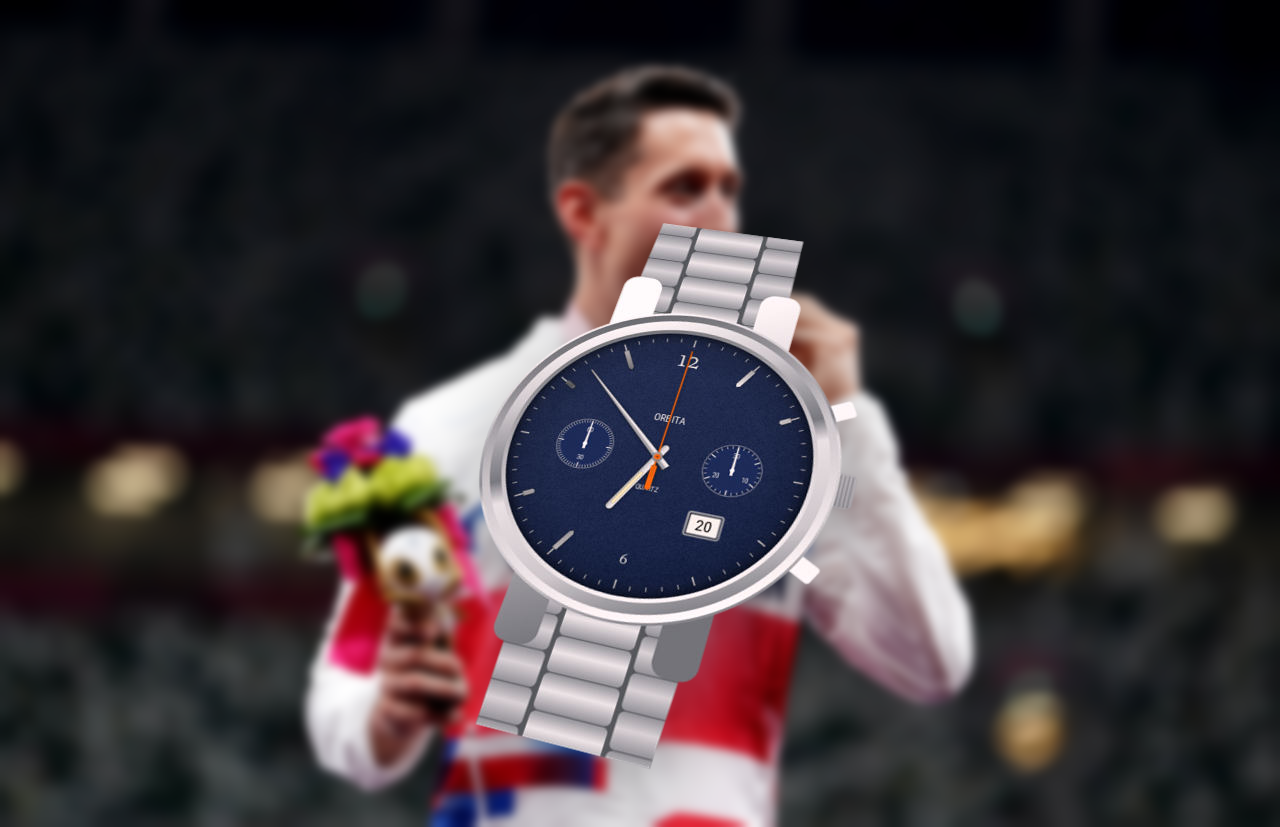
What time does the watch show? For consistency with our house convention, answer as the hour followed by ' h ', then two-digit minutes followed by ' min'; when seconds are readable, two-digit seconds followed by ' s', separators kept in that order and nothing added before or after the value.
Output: 6 h 52 min
